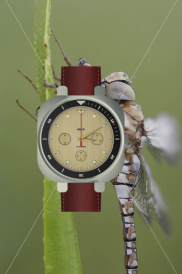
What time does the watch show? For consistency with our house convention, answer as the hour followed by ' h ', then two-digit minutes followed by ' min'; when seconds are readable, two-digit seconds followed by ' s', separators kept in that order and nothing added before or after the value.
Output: 3 h 10 min
